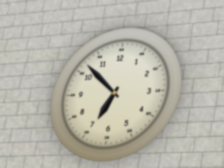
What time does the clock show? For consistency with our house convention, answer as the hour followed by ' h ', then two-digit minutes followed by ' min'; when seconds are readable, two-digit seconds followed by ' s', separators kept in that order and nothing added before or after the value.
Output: 6 h 52 min
